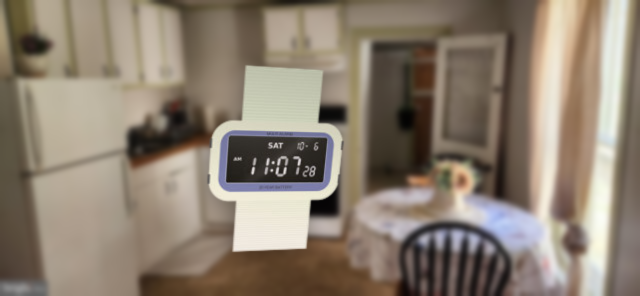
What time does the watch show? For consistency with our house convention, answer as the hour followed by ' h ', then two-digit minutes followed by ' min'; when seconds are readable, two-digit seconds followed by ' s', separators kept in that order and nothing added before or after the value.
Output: 11 h 07 min 28 s
